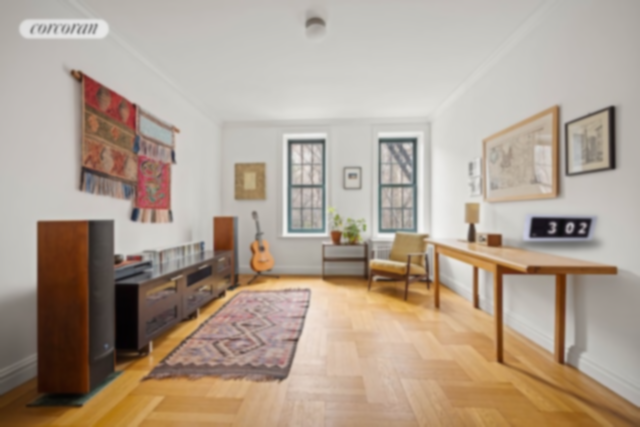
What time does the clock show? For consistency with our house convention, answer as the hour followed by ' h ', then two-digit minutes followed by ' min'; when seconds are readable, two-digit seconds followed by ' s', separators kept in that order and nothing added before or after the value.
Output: 3 h 02 min
